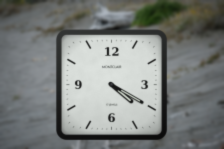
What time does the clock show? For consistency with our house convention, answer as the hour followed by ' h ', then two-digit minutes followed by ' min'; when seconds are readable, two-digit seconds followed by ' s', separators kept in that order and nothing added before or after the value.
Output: 4 h 20 min
